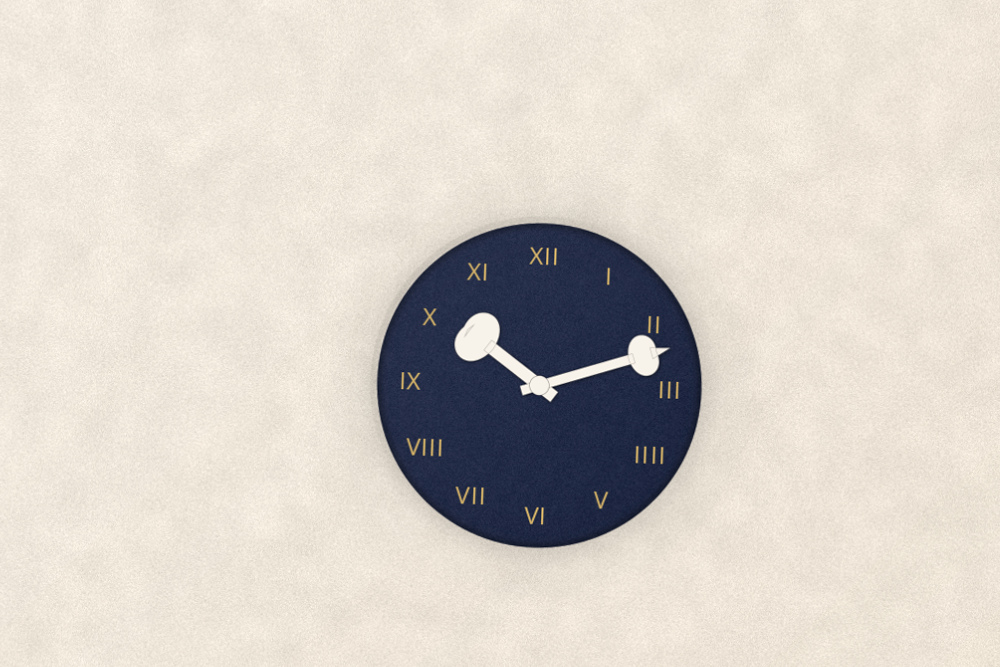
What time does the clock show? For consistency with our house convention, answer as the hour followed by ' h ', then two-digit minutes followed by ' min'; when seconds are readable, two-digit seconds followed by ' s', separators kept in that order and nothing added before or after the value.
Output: 10 h 12 min
